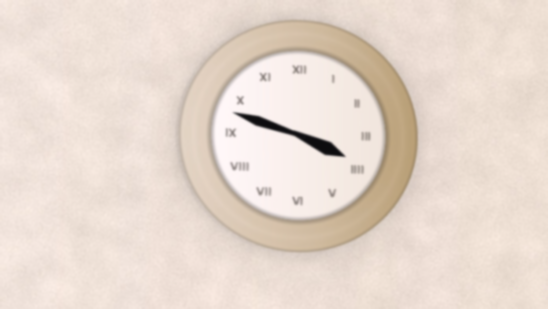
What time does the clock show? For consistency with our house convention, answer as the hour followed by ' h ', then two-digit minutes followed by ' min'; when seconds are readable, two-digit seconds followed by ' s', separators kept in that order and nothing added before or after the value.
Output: 3 h 48 min
